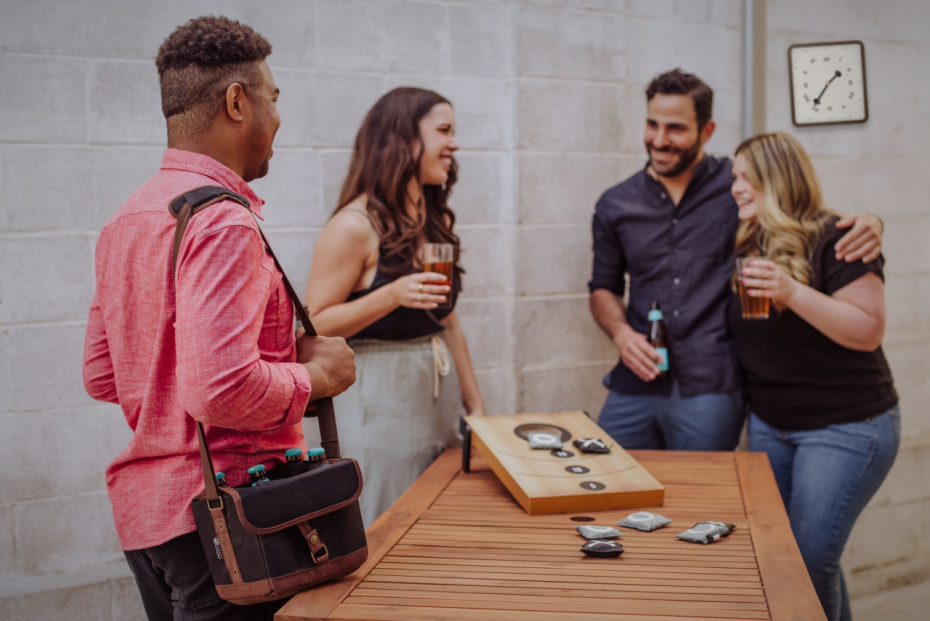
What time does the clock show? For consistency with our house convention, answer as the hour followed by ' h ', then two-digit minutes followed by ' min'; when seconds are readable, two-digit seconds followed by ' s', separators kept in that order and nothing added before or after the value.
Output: 1 h 36 min
